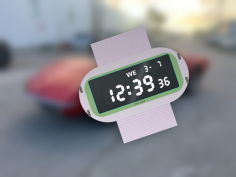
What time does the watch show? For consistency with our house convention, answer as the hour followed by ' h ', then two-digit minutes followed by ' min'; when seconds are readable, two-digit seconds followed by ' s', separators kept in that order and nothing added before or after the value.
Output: 12 h 39 min 36 s
